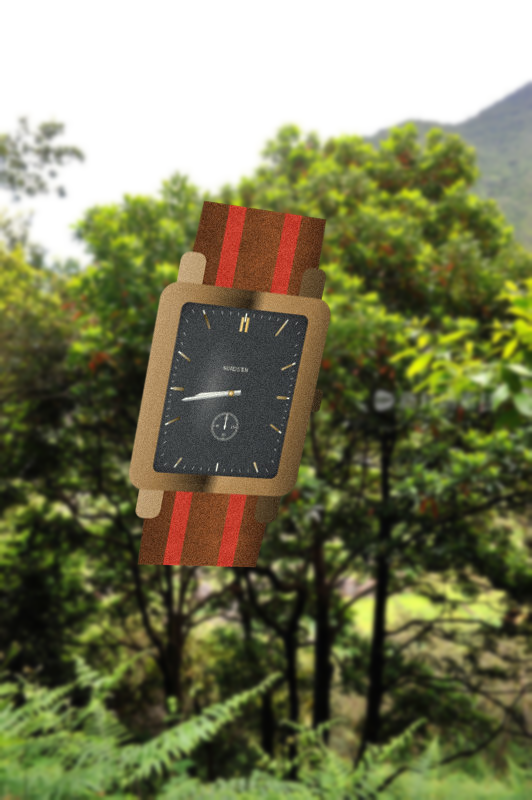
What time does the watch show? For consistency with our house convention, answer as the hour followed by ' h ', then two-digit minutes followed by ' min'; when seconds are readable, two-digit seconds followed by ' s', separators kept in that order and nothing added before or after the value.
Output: 8 h 43 min
